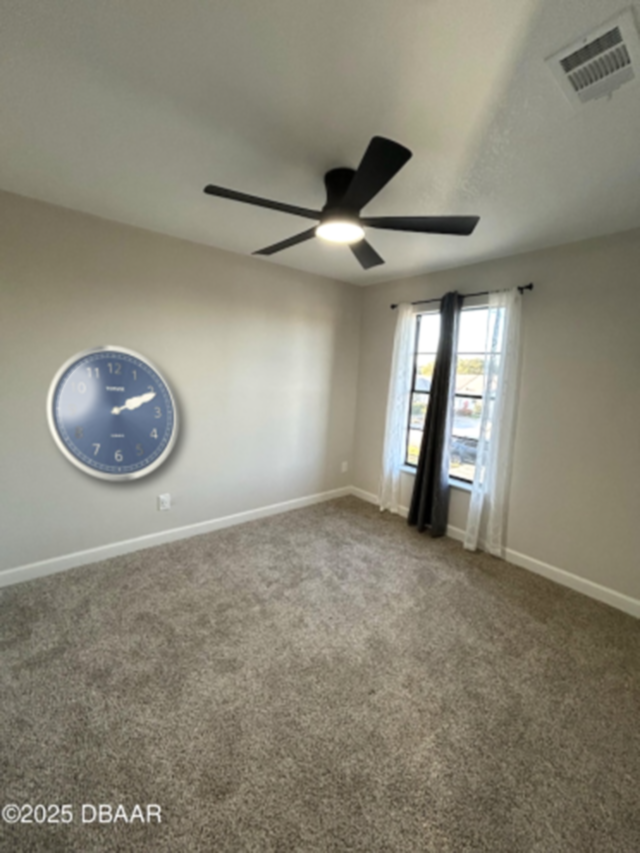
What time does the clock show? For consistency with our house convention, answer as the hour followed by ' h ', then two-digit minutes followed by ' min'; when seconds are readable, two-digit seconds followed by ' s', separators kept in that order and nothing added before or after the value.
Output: 2 h 11 min
